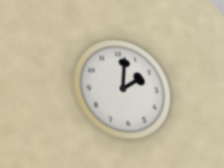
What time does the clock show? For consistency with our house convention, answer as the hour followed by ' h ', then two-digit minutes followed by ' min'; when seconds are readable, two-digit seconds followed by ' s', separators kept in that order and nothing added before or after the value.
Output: 2 h 02 min
